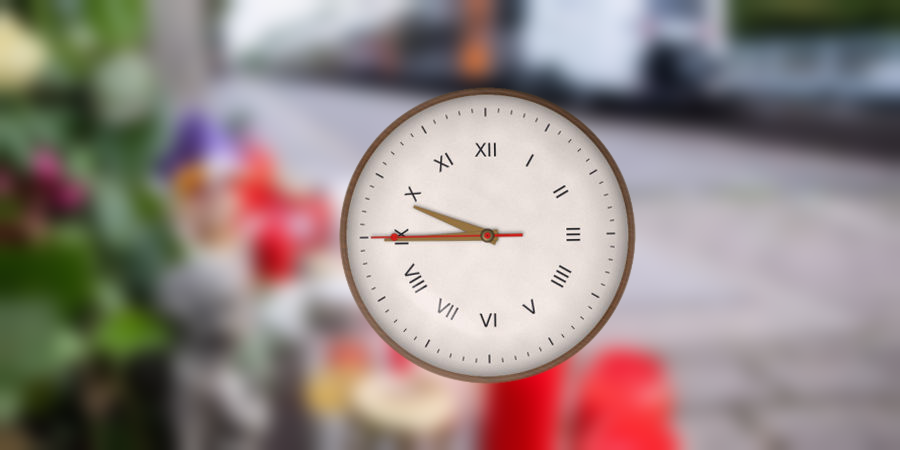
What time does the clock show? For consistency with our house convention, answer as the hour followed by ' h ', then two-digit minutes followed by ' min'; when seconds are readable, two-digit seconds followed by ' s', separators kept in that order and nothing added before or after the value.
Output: 9 h 44 min 45 s
